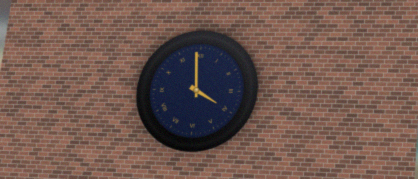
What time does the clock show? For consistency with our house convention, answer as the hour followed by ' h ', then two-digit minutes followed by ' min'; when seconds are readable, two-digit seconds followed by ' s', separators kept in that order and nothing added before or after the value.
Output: 3 h 59 min
